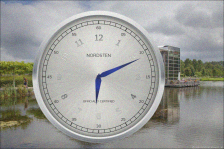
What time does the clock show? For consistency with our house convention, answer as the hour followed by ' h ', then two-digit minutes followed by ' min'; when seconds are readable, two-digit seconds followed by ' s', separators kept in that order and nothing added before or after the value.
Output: 6 h 11 min
